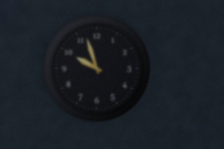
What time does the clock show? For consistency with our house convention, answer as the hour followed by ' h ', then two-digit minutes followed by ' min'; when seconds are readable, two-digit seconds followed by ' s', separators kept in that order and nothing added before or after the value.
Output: 9 h 57 min
